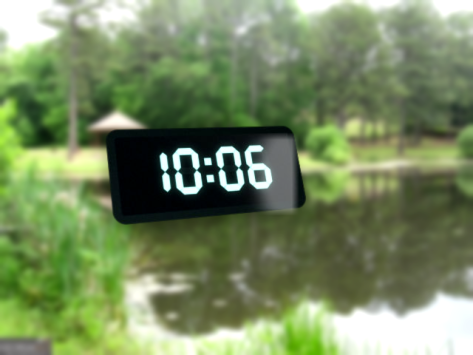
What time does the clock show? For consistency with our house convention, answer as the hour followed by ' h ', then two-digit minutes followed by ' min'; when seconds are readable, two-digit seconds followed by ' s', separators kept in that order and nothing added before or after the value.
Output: 10 h 06 min
